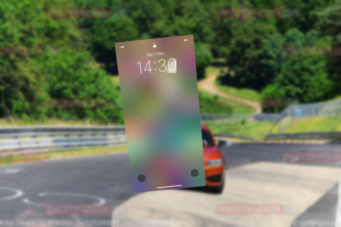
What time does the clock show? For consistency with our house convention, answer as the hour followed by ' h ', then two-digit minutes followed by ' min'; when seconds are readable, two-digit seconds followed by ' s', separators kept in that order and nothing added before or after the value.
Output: 14 h 30 min
